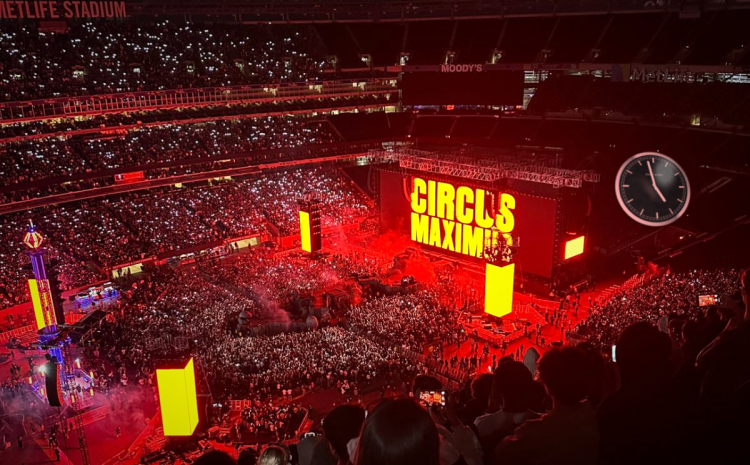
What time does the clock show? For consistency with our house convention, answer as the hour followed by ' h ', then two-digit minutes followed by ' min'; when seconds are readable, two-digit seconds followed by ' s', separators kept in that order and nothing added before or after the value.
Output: 4 h 58 min
